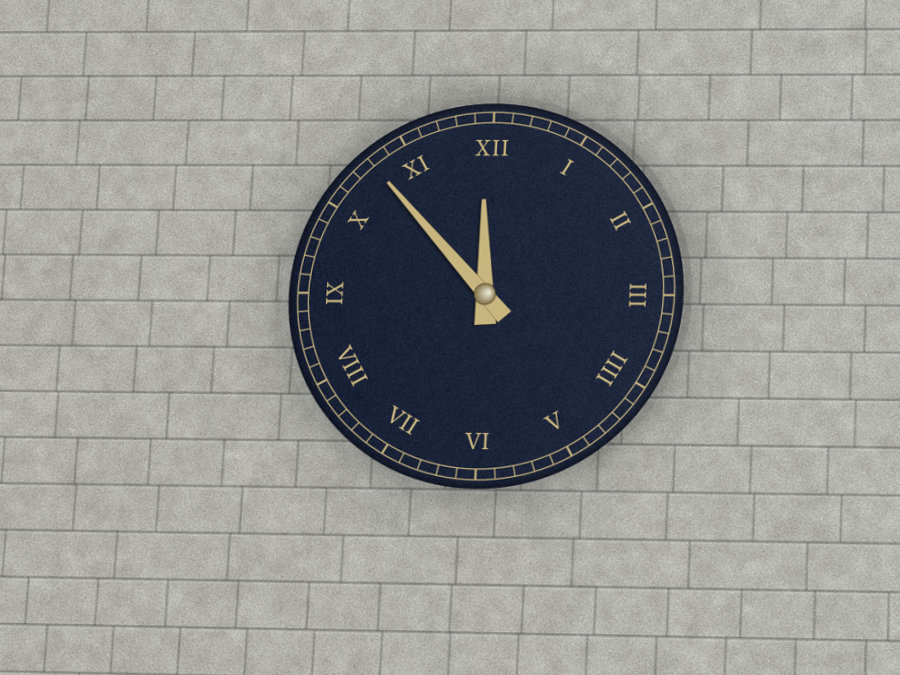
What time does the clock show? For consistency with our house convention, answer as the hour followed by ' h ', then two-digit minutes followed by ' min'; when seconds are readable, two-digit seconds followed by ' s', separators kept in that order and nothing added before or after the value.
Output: 11 h 53 min
